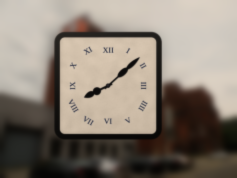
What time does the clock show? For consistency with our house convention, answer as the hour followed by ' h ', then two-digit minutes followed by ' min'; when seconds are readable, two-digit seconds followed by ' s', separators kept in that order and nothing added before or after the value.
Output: 8 h 08 min
